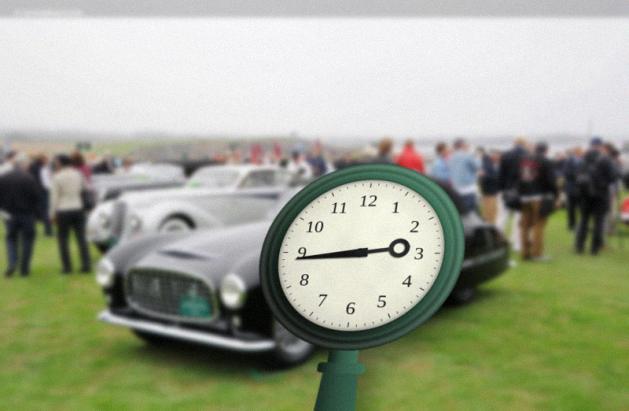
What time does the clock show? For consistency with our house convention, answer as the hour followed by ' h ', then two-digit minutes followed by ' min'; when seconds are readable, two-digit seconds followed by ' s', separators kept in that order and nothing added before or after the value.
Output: 2 h 44 min
